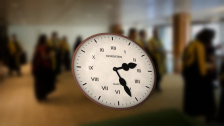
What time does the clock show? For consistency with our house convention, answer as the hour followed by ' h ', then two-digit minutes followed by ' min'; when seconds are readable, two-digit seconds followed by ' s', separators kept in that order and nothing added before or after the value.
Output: 2 h 26 min
